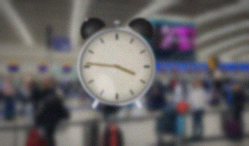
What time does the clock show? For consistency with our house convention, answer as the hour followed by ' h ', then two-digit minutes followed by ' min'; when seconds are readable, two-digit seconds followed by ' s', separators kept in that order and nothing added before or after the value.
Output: 3 h 46 min
